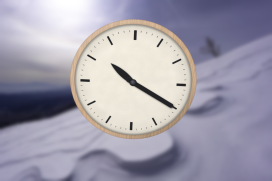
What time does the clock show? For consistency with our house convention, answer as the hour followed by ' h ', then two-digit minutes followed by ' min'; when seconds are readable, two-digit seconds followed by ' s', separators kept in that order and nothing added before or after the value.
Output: 10 h 20 min
